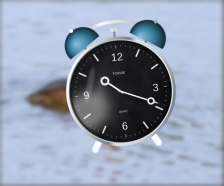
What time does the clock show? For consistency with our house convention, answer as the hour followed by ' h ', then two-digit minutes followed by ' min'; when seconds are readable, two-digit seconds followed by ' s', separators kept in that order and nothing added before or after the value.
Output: 10 h 19 min
